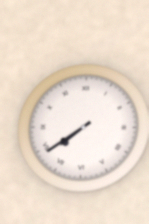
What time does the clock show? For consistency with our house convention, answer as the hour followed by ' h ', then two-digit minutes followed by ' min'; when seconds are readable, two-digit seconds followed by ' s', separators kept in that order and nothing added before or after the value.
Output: 7 h 39 min
